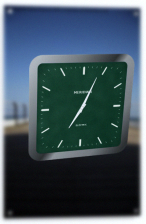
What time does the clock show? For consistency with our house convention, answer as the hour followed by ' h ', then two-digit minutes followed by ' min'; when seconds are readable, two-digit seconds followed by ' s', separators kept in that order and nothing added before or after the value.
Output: 7 h 04 min
